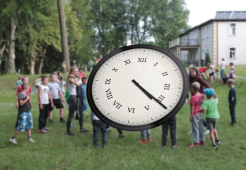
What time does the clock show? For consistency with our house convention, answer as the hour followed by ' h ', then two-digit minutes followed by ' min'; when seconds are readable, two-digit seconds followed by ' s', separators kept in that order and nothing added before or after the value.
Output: 4 h 21 min
